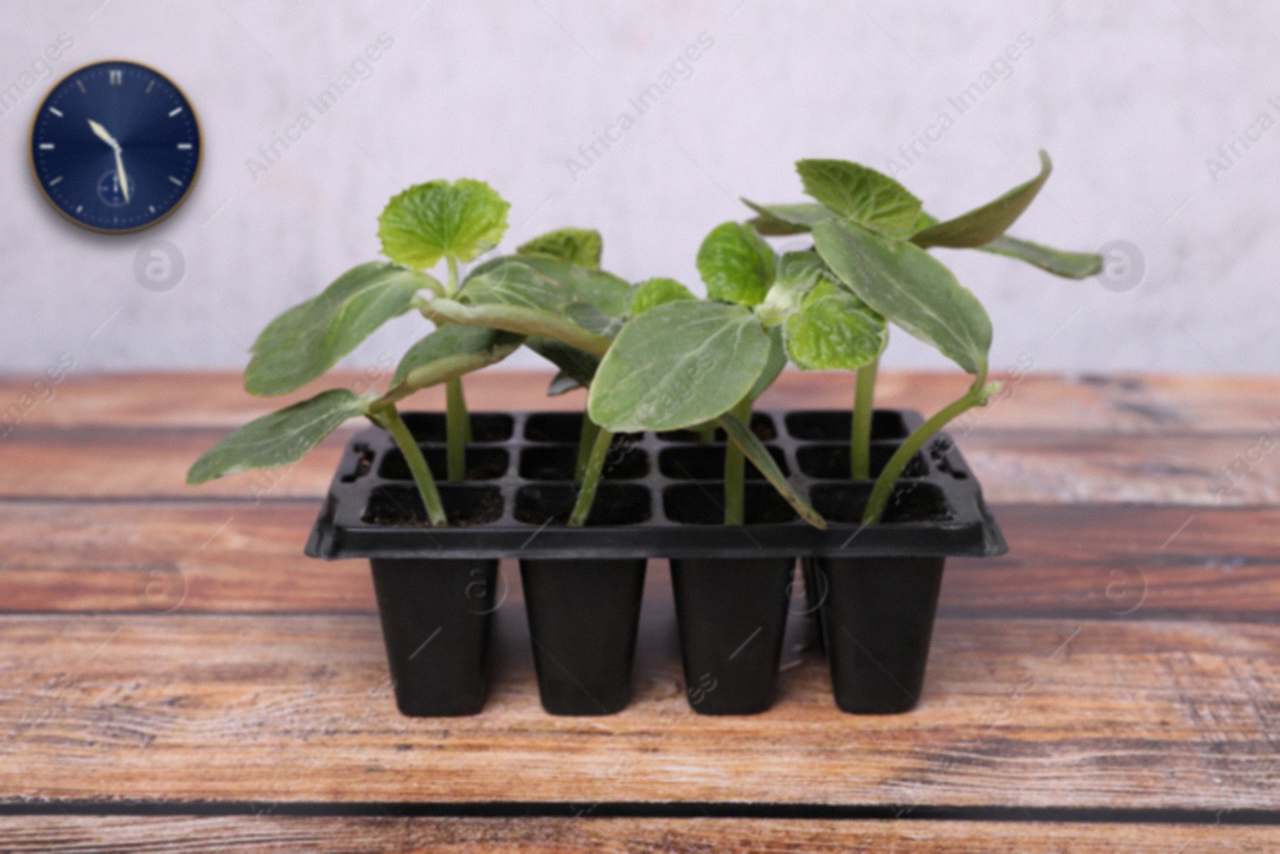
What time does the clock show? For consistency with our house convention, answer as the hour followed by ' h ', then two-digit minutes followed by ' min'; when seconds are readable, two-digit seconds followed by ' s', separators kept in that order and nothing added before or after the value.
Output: 10 h 28 min
